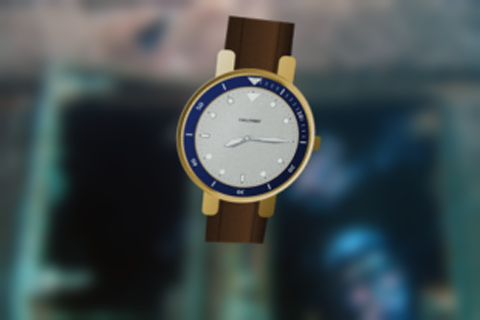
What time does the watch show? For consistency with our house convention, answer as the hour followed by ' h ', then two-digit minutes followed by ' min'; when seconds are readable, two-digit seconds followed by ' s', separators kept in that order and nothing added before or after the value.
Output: 8 h 15 min
